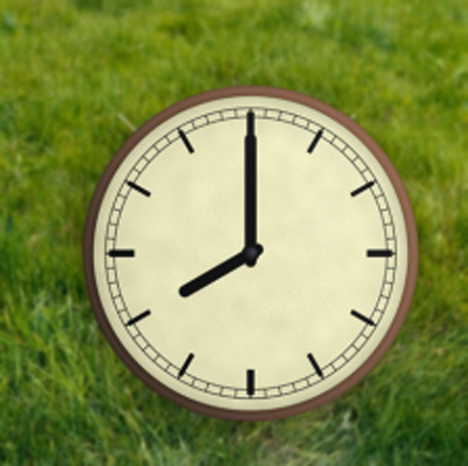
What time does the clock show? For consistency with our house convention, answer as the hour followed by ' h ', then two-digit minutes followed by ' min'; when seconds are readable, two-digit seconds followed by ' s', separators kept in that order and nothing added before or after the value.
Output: 8 h 00 min
